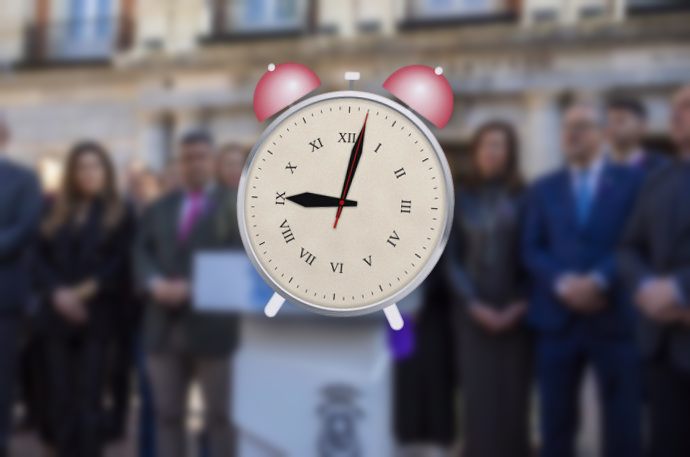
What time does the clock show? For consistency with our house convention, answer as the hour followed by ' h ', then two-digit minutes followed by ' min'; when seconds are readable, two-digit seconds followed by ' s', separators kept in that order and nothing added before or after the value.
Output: 9 h 02 min 02 s
